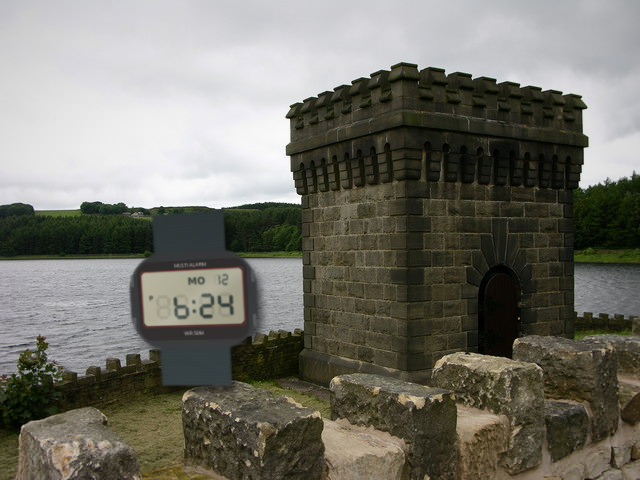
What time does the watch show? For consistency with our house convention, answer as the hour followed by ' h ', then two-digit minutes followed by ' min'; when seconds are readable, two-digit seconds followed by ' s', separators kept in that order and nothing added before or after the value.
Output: 6 h 24 min
